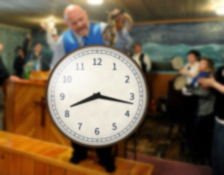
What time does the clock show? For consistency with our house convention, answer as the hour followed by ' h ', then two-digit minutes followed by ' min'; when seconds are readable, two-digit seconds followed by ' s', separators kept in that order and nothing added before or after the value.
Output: 8 h 17 min
